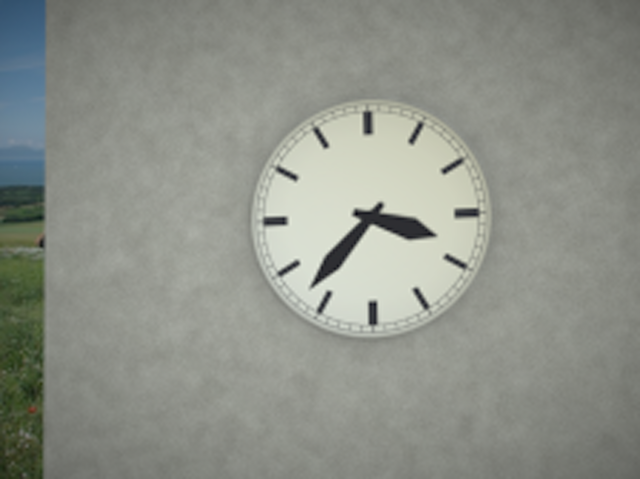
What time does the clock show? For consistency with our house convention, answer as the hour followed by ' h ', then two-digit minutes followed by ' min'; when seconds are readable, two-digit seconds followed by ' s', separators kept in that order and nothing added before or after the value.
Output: 3 h 37 min
